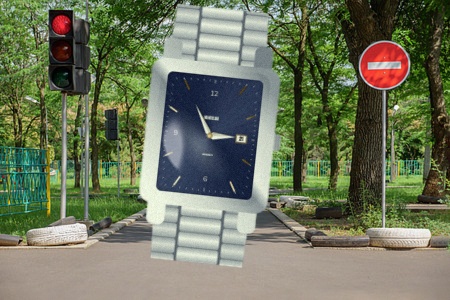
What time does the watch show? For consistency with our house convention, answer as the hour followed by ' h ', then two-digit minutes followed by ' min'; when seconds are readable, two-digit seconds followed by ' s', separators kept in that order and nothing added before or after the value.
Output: 2 h 55 min
